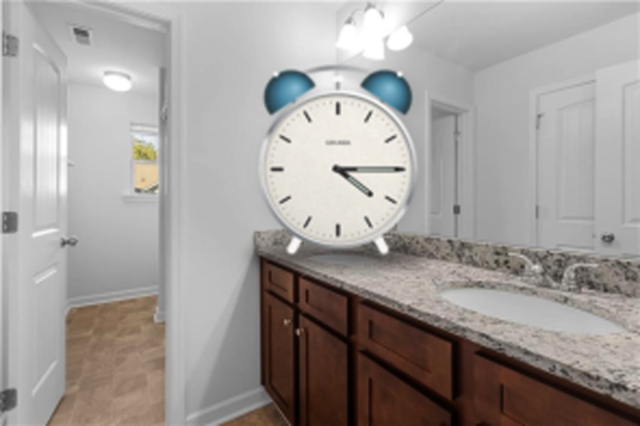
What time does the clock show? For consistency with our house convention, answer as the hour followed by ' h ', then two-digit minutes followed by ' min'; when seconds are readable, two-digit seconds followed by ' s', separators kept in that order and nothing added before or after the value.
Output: 4 h 15 min
